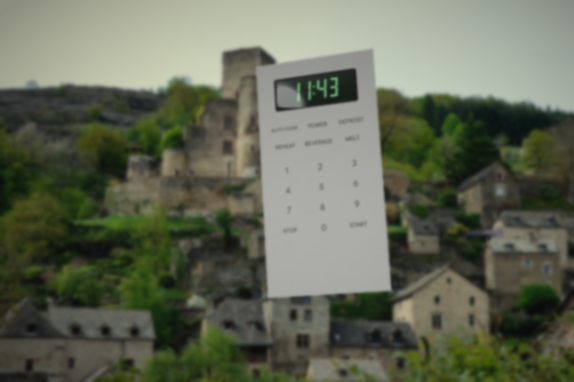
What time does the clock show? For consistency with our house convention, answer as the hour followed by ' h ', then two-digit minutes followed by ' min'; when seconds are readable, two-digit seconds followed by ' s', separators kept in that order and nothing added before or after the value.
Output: 11 h 43 min
